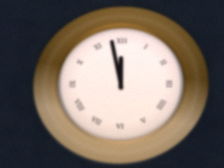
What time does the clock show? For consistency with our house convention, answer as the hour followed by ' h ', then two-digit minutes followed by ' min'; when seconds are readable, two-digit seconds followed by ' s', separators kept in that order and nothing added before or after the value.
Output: 11 h 58 min
